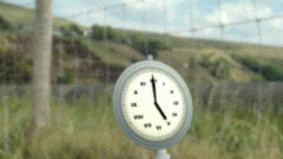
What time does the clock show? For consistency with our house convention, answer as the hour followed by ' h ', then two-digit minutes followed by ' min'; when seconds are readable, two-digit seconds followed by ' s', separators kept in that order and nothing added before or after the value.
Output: 5 h 00 min
